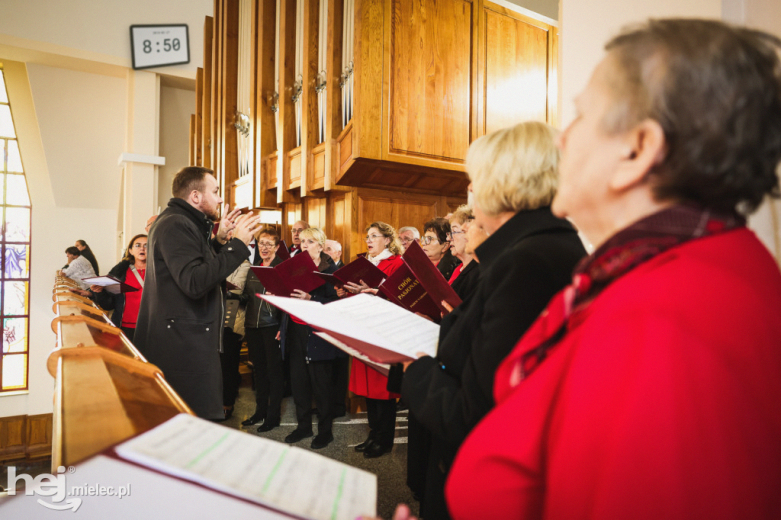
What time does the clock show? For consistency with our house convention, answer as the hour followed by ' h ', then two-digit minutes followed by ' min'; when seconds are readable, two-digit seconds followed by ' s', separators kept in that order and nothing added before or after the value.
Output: 8 h 50 min
